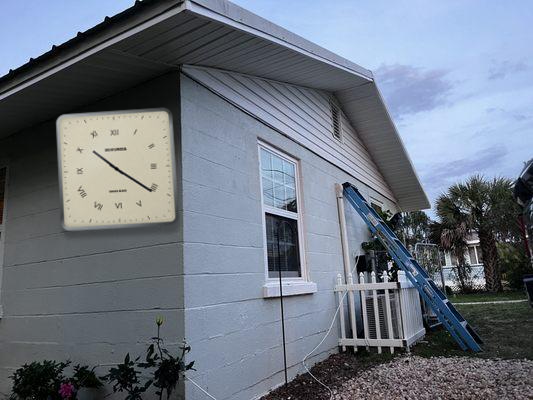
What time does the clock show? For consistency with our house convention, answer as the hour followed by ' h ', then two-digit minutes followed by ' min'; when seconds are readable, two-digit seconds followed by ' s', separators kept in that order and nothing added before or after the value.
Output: 10 h 21 min
